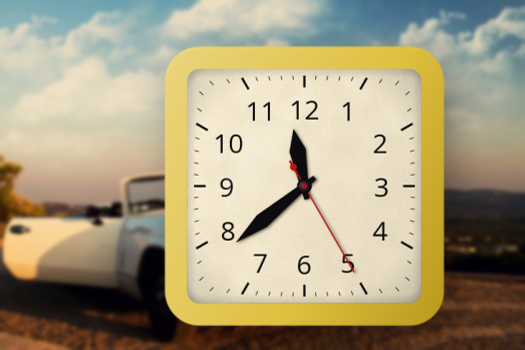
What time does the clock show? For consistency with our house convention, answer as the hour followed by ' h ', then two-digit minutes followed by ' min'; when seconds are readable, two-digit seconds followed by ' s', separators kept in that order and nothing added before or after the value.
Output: 11 h 38 min 25 s
